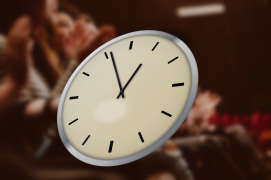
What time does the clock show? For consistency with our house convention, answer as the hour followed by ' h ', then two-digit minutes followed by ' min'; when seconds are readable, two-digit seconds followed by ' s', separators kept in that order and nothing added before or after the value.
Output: 12 h 56 min
